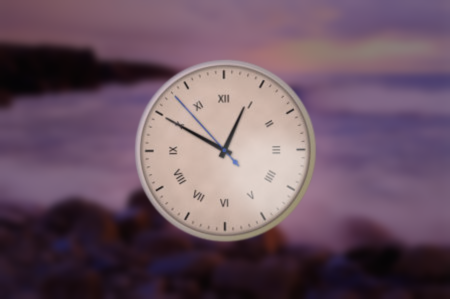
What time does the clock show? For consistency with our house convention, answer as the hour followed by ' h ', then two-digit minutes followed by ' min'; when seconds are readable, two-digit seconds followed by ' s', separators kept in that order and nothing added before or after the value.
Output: 12 h 49 min 53 s
